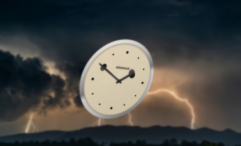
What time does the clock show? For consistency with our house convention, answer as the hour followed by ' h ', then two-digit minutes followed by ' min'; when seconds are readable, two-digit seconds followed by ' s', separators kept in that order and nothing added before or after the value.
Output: 1 h 50 min
